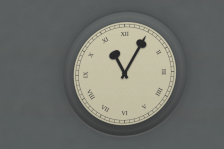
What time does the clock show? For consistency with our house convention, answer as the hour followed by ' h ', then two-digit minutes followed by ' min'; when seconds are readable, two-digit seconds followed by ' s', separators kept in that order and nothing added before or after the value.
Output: 11 h 05 min
